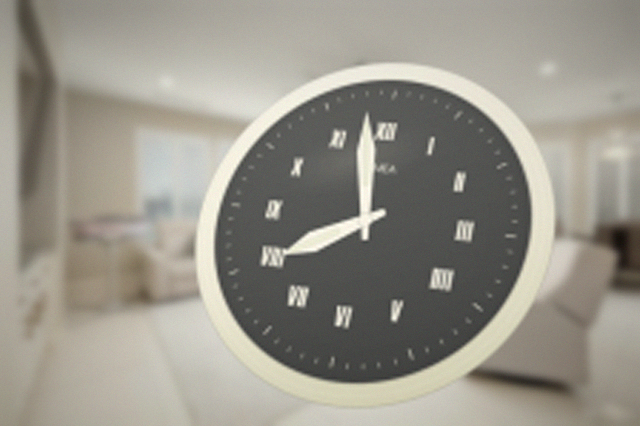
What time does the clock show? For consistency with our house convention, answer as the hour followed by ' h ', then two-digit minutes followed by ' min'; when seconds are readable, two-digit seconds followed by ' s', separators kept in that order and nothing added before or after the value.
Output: 7 h 58 min
